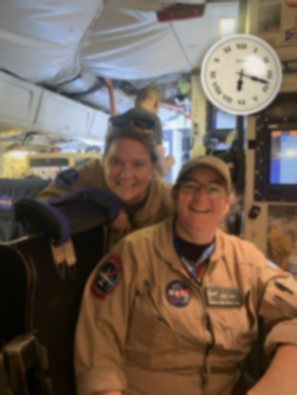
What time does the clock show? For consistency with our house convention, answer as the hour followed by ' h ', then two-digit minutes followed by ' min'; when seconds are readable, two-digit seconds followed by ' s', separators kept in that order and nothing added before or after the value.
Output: 6 h 18 min
